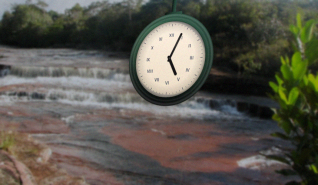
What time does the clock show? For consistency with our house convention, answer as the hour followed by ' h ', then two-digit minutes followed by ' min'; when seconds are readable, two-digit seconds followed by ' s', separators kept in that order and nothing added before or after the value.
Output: 5 h 04 min
